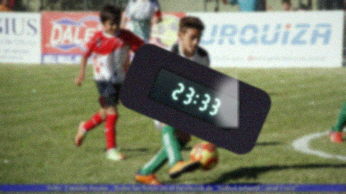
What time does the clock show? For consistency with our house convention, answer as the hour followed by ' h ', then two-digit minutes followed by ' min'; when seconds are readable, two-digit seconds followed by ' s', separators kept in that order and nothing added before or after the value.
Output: 23 h 33 min
